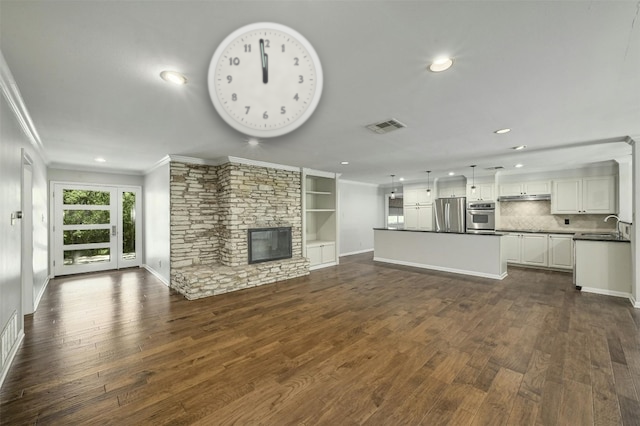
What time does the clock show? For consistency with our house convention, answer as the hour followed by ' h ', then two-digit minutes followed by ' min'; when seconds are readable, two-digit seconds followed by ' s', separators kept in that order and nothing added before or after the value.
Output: 11 h 59 min
